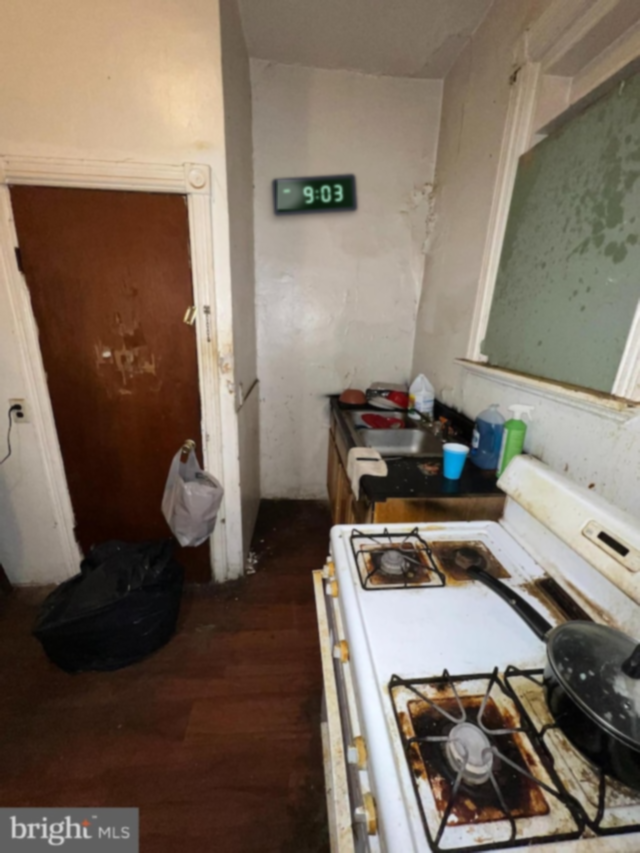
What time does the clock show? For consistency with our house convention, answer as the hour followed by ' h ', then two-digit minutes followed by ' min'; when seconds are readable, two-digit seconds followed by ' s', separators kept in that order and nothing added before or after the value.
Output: 9 h 03 min
